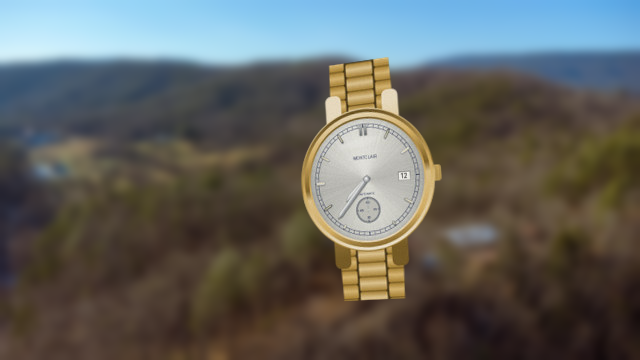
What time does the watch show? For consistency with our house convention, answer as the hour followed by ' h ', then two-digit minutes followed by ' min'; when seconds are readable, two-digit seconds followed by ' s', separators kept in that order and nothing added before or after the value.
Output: 7 h 37 min
